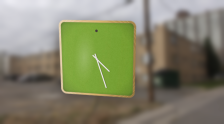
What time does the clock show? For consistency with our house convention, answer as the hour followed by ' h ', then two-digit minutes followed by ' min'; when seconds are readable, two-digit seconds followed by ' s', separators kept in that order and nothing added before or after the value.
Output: 4 h 27 min
